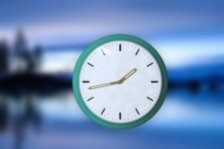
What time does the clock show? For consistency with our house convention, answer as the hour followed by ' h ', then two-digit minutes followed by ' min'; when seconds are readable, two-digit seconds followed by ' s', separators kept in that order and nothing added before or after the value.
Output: 1 h 43 min
